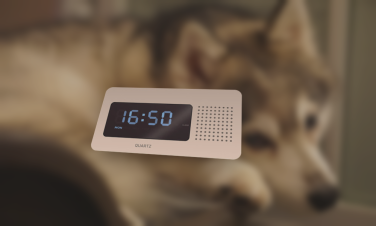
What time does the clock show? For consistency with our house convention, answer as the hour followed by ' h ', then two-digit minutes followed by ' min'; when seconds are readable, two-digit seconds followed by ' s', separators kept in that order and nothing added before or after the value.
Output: 16 h 50 min
